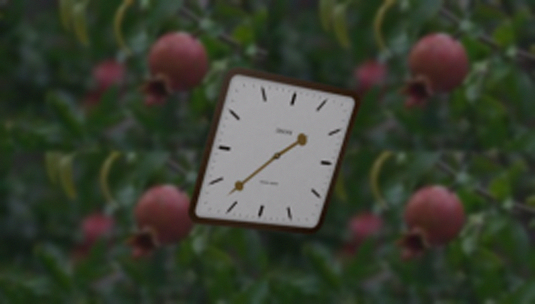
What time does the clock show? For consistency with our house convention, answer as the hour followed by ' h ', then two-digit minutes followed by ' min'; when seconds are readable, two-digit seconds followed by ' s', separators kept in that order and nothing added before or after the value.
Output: 1 h 37 min
